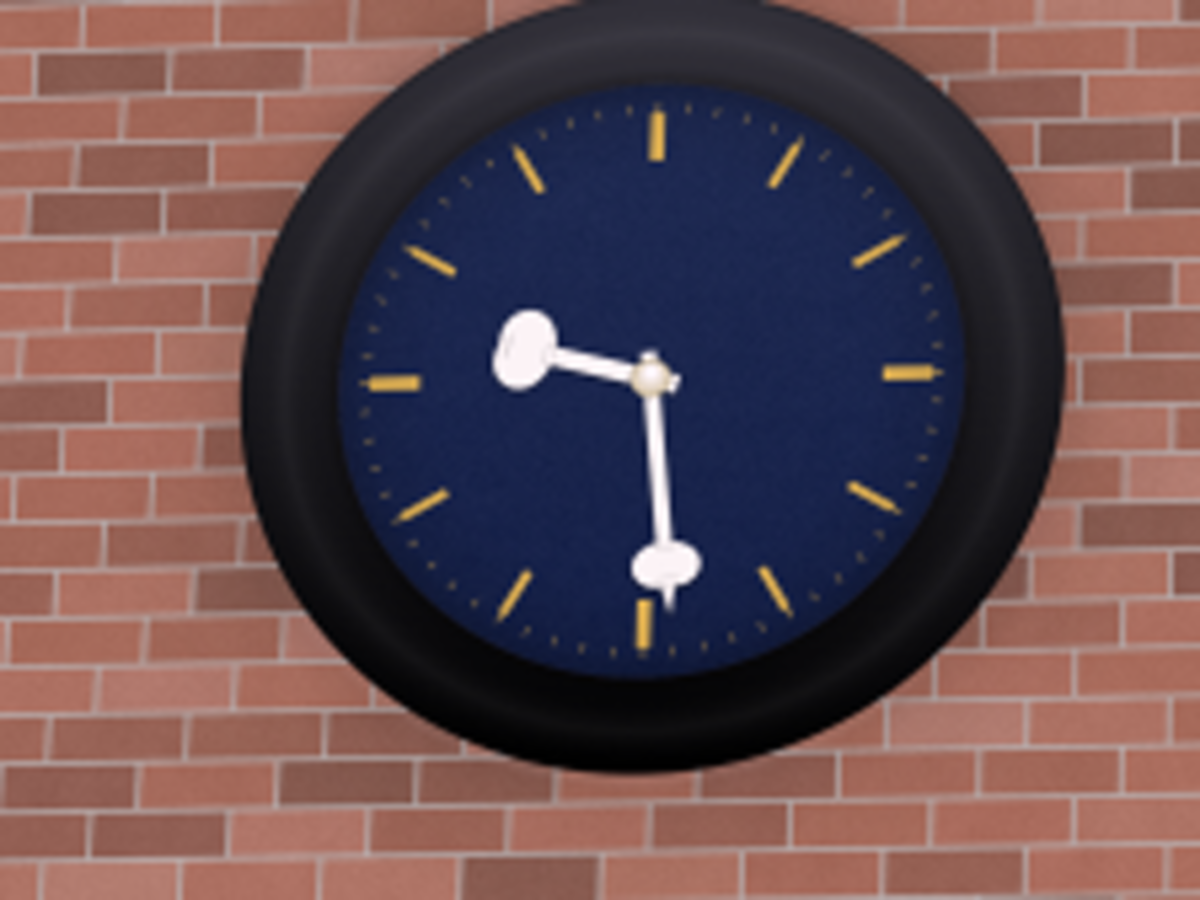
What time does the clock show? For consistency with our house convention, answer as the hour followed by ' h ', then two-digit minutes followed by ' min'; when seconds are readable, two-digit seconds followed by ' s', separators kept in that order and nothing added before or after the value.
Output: 9 h 29 min
